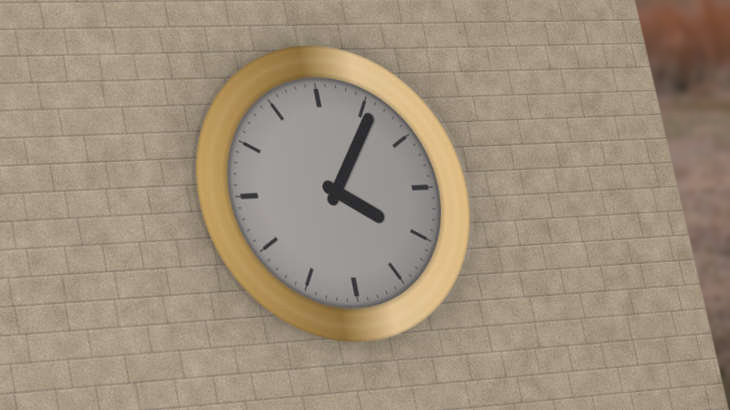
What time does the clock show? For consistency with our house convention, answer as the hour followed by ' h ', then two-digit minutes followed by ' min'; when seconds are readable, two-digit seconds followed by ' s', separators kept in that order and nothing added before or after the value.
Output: 4 h 06 min
